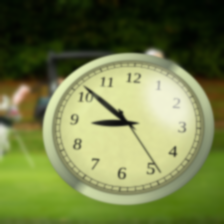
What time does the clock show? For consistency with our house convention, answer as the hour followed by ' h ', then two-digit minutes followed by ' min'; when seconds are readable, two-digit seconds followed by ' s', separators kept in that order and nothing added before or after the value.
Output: 8 h 51 min 24 s
